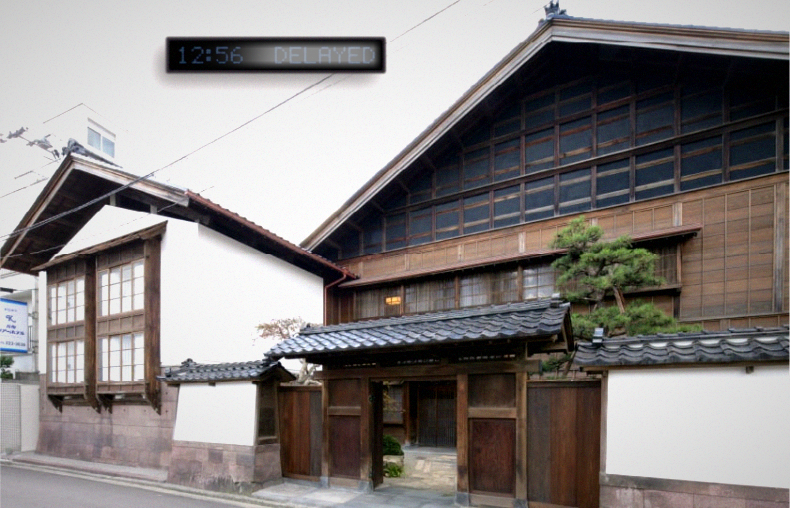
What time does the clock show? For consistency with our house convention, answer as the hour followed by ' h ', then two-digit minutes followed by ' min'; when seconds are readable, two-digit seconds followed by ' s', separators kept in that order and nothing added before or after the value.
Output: 12 h 56 min
